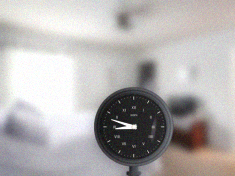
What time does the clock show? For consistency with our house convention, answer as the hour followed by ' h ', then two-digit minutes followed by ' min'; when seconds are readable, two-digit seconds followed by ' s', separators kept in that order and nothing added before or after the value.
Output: 8 h 48 min
